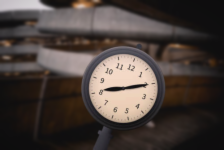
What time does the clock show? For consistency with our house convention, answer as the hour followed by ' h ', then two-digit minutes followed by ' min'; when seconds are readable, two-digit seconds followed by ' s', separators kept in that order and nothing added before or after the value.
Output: 8 h 10 min
